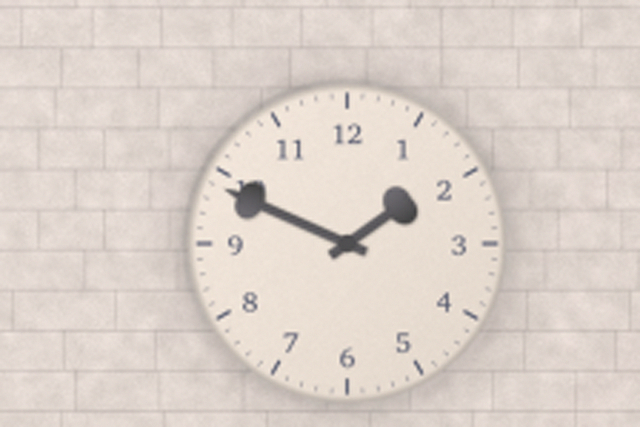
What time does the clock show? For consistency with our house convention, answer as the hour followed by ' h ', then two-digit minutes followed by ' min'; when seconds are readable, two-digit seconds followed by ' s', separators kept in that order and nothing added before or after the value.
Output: 1 h 49 min
